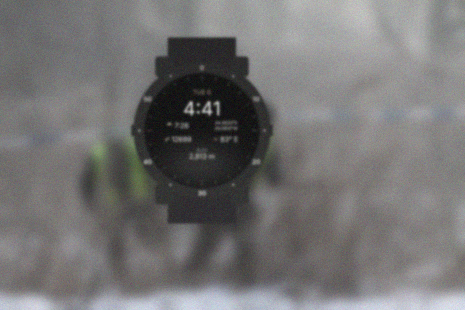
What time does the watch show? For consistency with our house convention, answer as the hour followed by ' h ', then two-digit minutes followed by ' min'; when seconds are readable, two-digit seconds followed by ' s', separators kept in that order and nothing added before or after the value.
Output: 4 h 41 min
